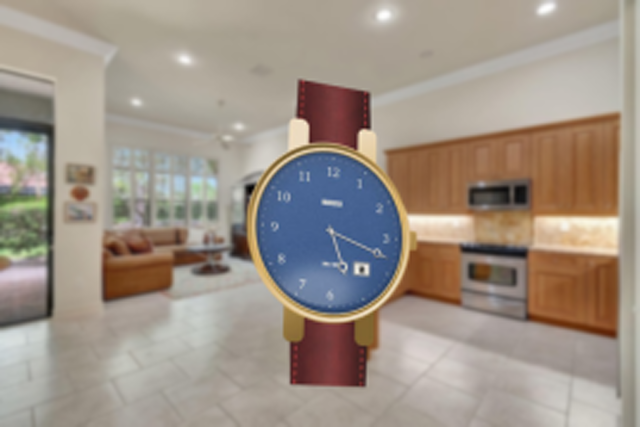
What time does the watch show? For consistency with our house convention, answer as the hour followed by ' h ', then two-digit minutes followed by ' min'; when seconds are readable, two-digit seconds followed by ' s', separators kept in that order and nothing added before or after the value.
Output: 5 h 18 min
